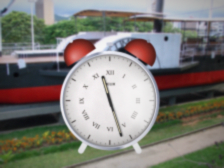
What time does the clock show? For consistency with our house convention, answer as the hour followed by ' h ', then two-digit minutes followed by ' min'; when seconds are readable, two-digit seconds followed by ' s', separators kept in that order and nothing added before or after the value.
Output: 11 h 27 min
